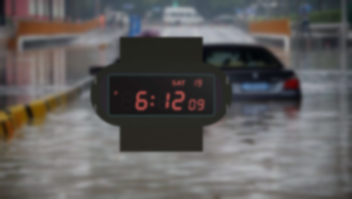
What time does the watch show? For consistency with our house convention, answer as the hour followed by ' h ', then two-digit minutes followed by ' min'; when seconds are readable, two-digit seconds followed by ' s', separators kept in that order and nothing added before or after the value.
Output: 6 h 12 min
